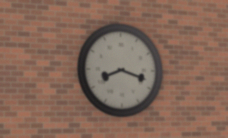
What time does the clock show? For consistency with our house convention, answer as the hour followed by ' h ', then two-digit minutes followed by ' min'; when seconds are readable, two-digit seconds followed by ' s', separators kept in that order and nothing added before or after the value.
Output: 8 h 18 min
